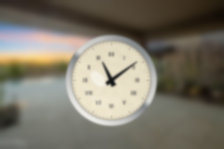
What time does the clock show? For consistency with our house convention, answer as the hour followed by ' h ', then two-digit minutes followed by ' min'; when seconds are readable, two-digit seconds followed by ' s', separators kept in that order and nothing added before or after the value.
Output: 11 h 09 min
